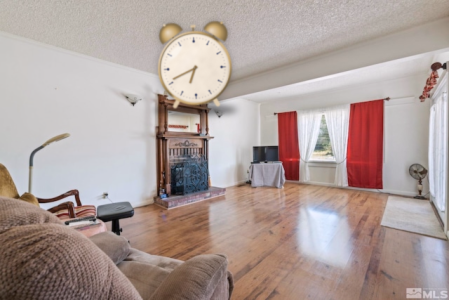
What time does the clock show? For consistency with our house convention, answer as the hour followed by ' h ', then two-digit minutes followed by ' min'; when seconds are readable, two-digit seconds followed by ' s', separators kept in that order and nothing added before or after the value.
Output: 6 h 41 min
